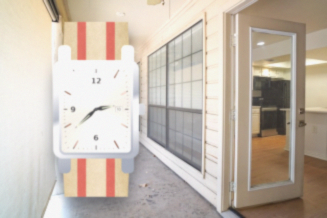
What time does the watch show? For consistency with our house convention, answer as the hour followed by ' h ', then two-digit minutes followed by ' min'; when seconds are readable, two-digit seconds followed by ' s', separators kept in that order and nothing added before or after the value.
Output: 2 h 38 min
